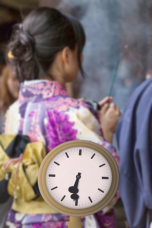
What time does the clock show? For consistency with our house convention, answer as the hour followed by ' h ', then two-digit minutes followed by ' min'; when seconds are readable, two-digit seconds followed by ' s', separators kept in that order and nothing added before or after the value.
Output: 6 h 31 min
